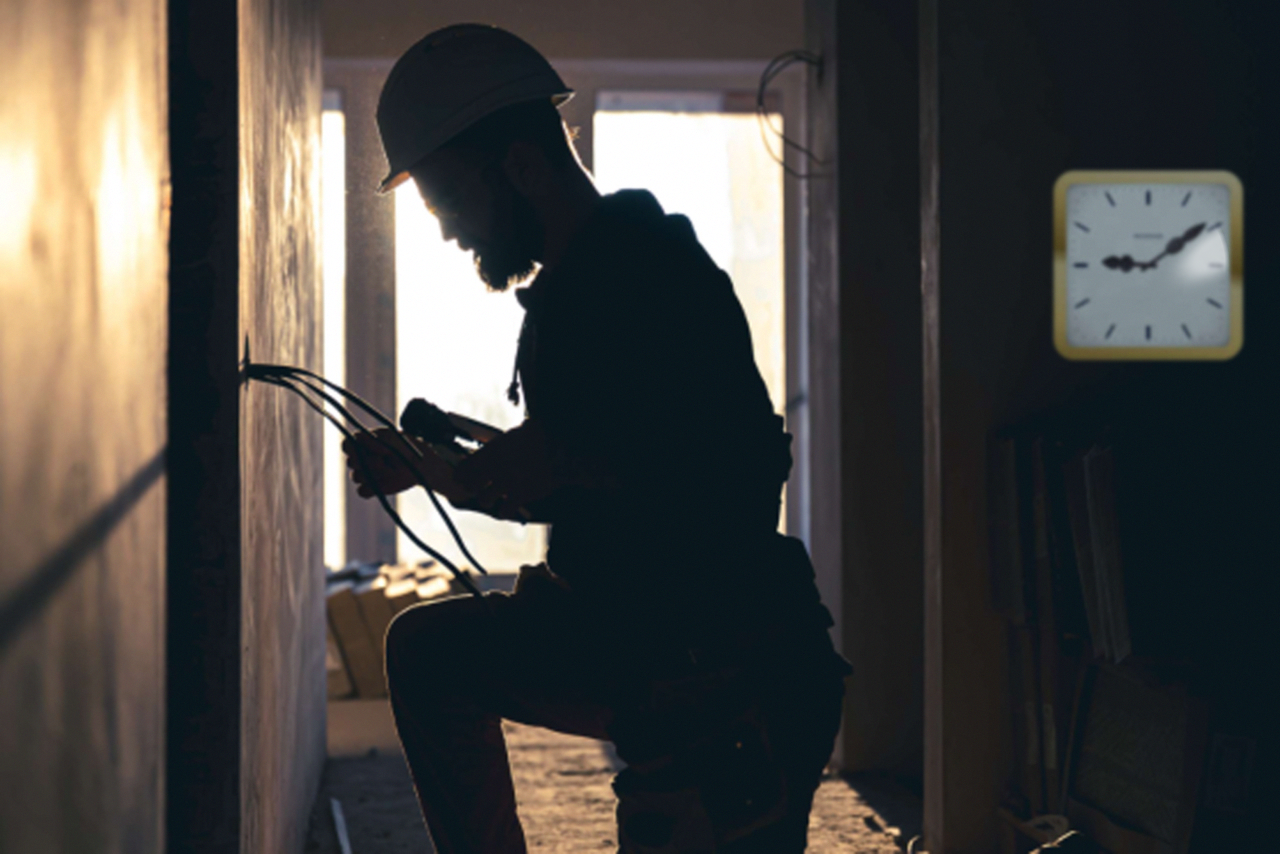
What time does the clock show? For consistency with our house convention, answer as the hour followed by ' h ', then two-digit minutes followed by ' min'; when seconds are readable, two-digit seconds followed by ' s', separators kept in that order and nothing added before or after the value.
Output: 9 h 09 min
